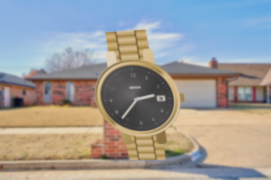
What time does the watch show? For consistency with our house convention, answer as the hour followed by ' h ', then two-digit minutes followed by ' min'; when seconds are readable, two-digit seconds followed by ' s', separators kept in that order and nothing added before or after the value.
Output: 2 h 37 min
